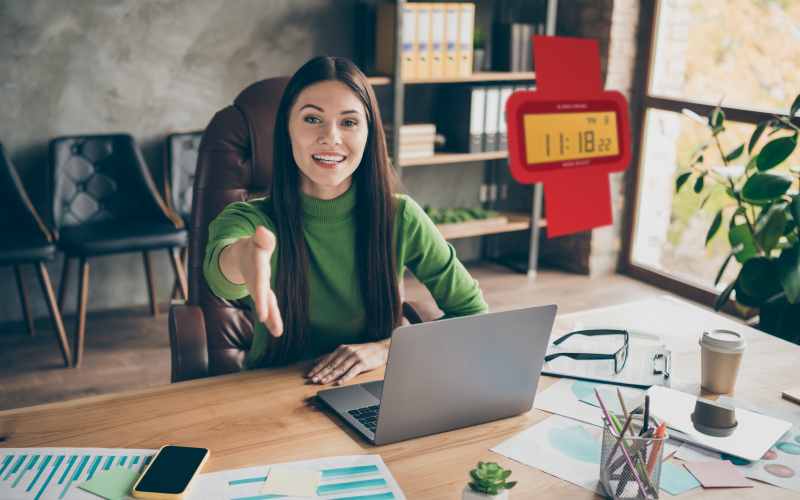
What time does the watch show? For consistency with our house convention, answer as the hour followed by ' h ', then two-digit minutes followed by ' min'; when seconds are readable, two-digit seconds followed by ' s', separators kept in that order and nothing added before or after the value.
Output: 11 h 18 min
